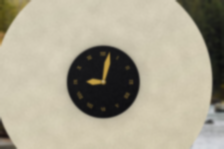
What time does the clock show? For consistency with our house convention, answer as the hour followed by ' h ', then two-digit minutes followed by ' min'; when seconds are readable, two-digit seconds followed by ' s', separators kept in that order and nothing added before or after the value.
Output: 9 h 02 min
